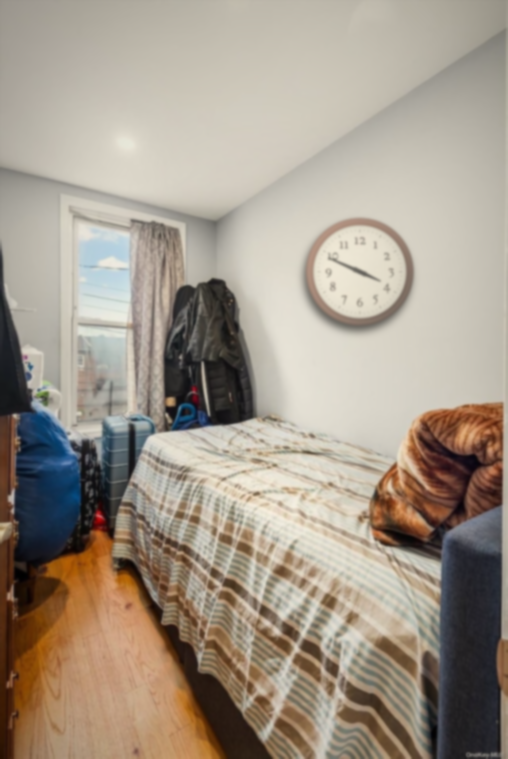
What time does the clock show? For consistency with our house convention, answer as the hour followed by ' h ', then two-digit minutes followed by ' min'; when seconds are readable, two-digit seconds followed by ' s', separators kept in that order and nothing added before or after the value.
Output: 3 h 49 min
